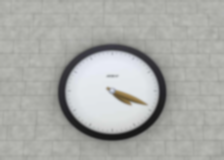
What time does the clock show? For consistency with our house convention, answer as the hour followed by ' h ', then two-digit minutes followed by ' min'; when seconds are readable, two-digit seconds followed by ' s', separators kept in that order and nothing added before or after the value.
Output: 4 h 19 min
